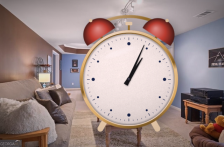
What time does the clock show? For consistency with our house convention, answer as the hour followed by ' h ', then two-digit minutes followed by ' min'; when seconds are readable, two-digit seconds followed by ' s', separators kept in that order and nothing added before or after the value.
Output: 1 h 04 min
